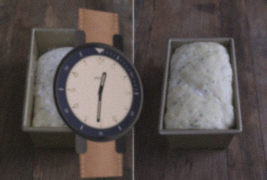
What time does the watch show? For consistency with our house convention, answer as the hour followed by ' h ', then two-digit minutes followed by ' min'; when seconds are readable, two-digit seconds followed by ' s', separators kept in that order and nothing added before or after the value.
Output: 12 h 31 min
